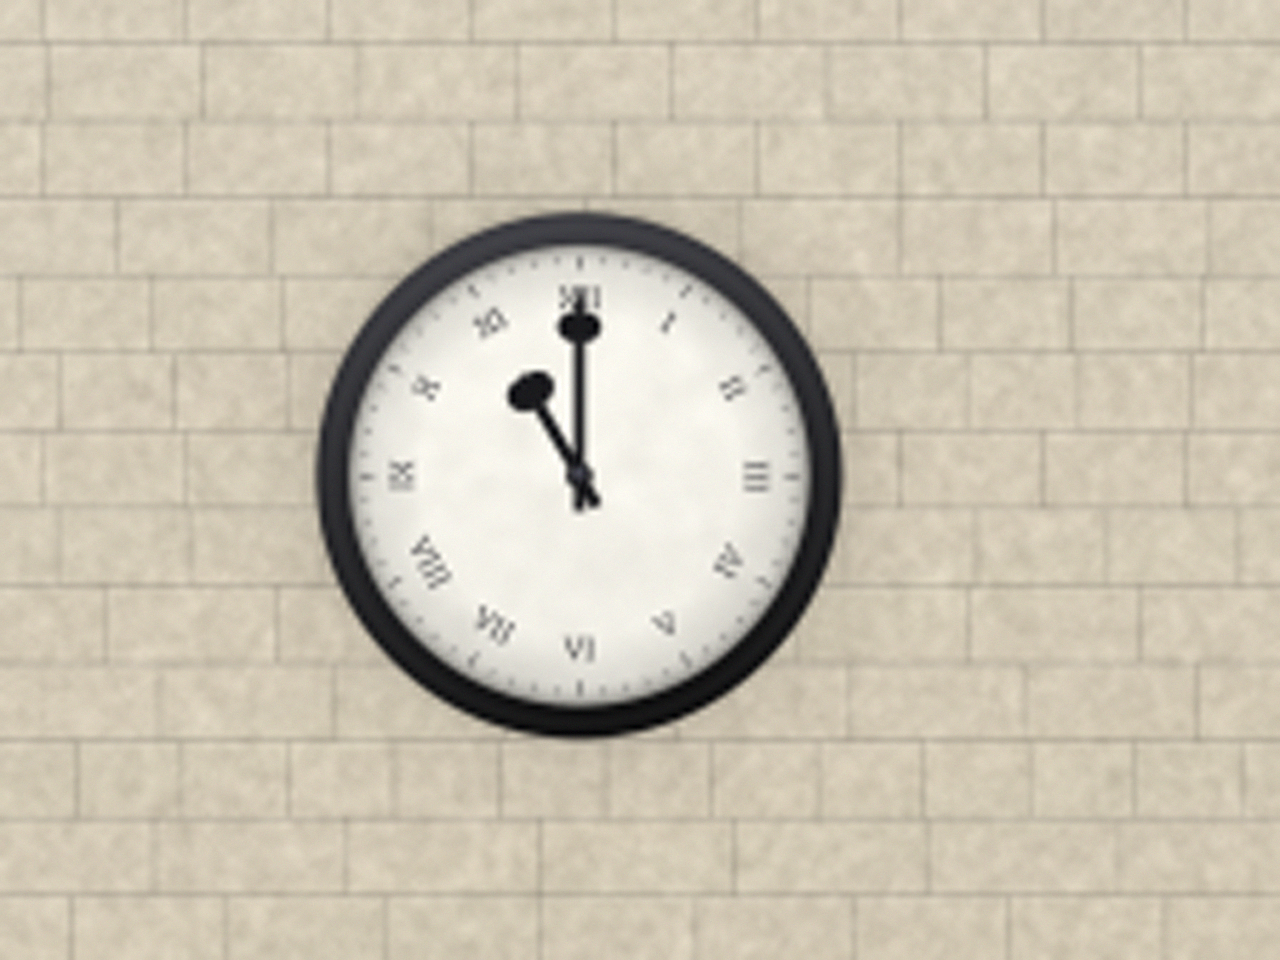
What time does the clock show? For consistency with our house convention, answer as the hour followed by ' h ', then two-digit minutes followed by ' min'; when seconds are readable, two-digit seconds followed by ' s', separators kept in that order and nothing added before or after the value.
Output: 11 h 00 min
